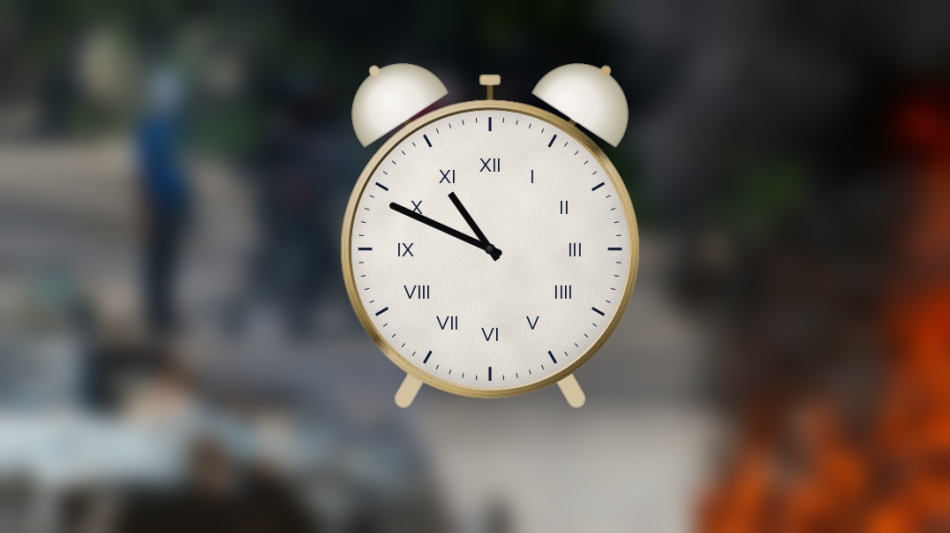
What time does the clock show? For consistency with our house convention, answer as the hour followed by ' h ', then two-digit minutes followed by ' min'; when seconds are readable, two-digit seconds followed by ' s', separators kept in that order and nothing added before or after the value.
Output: 10 h 49 min
